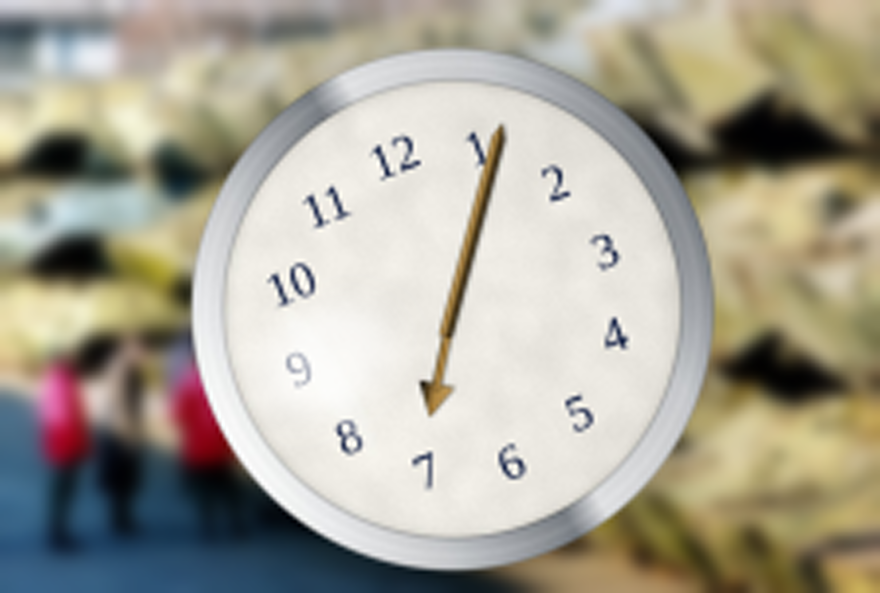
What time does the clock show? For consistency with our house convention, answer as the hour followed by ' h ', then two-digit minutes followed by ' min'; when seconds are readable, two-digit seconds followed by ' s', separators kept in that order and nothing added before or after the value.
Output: 7 h 06 min
